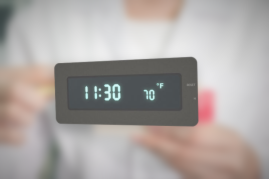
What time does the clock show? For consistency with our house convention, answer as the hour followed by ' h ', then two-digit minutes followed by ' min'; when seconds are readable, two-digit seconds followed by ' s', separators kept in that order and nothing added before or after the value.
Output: 11 h 30 min
